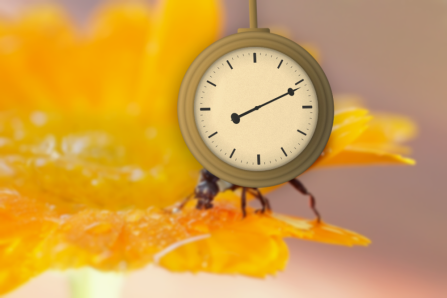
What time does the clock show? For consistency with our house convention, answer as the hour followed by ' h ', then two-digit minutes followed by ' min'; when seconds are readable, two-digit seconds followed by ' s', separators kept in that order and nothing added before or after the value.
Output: 8 h 11 min
